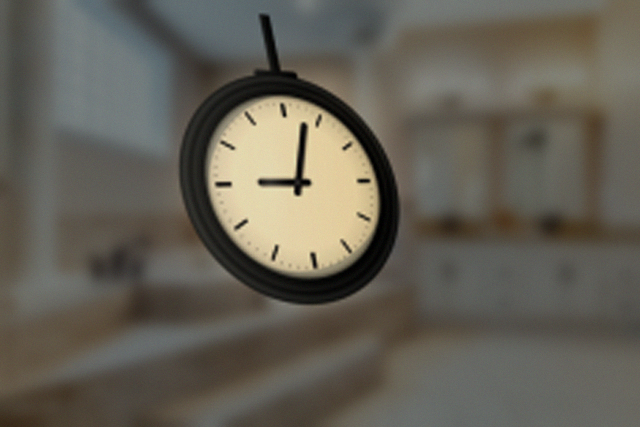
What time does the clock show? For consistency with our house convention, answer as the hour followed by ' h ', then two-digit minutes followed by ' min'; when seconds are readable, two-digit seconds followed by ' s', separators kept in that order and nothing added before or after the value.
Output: 9 h 03 min
